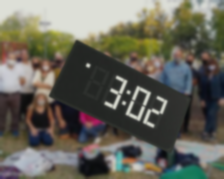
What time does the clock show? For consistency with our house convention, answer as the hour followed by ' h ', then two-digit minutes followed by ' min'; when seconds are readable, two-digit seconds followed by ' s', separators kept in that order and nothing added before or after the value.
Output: 3 h 02 min
